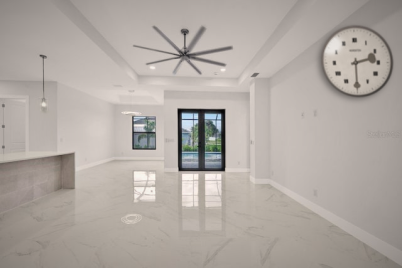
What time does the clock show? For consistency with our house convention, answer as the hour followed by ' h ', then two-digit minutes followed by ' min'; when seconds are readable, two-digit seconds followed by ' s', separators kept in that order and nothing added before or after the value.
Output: 2 h 30 min
